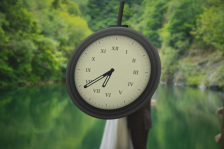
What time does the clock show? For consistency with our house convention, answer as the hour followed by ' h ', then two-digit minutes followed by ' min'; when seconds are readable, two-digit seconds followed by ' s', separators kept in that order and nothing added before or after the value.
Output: 6 h 39 min
